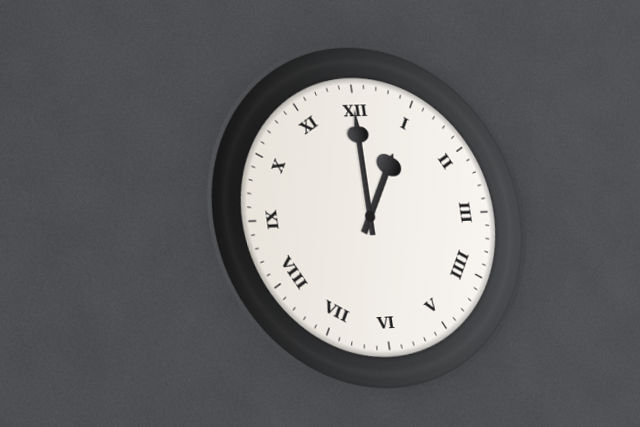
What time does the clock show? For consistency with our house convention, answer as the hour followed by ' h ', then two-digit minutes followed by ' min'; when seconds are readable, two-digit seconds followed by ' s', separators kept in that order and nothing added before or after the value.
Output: 1 h 00 min
